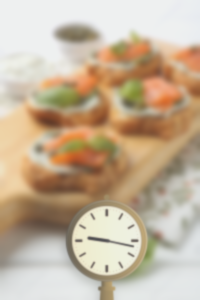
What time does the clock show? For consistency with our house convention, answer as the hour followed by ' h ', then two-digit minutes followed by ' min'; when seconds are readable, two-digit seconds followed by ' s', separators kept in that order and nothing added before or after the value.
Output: 9 h 17 min
